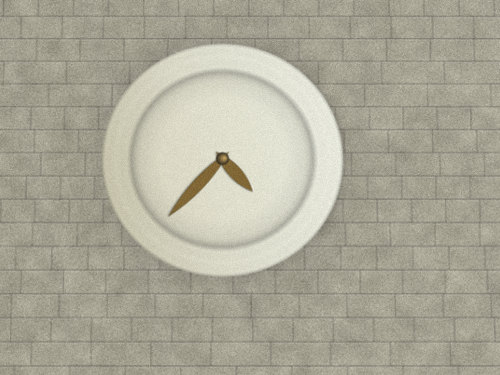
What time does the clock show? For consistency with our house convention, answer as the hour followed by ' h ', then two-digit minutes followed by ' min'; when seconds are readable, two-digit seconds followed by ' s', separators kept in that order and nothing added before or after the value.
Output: 4 h 37 min
